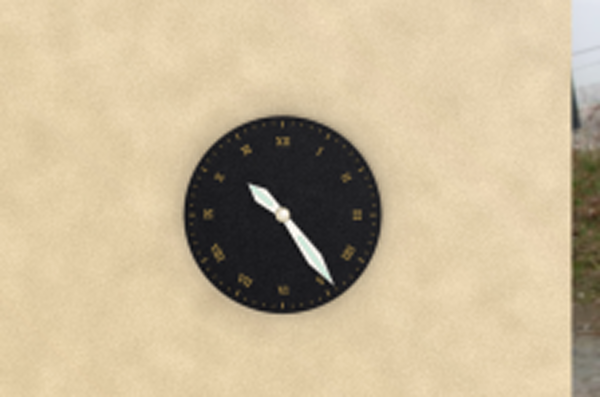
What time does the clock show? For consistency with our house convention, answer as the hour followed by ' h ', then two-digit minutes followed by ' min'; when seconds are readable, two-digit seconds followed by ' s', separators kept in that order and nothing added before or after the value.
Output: 10 h 24 min
